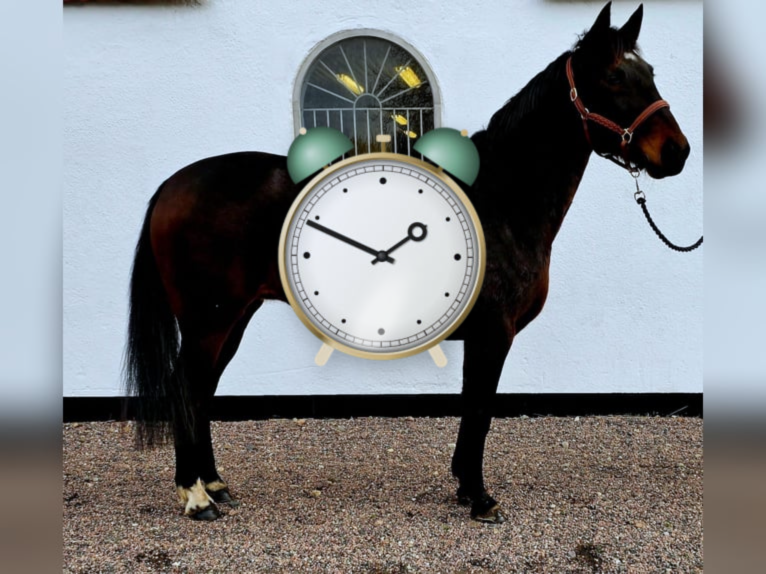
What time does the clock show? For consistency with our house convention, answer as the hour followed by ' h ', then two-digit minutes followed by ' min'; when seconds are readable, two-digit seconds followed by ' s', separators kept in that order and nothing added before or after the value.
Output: 1 h 49 min
